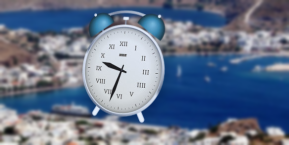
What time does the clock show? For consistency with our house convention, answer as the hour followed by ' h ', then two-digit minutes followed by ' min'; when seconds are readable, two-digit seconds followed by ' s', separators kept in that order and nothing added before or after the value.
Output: 9 h 33 min
